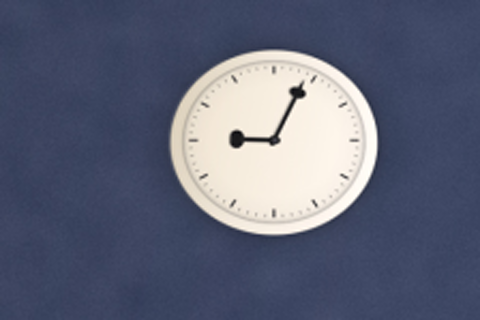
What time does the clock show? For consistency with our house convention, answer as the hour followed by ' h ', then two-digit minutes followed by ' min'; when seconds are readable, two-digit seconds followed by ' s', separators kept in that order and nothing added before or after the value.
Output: 9 h 04 min
